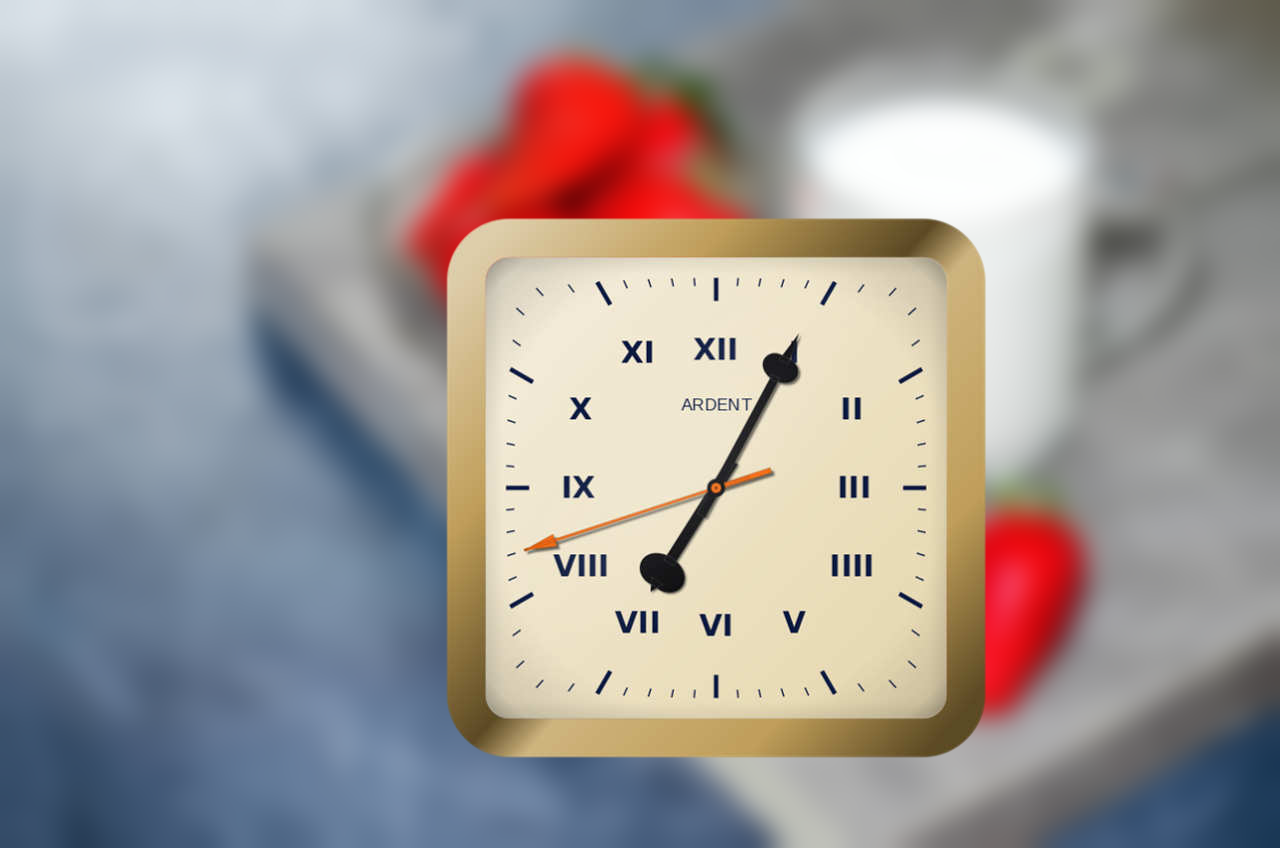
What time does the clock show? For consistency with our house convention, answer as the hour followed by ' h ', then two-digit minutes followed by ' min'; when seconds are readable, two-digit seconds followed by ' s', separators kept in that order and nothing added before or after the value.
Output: 7 h 04 min 42 s
